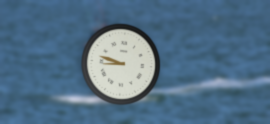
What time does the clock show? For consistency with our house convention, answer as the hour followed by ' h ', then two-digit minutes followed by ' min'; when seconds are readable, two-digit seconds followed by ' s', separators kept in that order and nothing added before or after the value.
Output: 8 h 47 min
